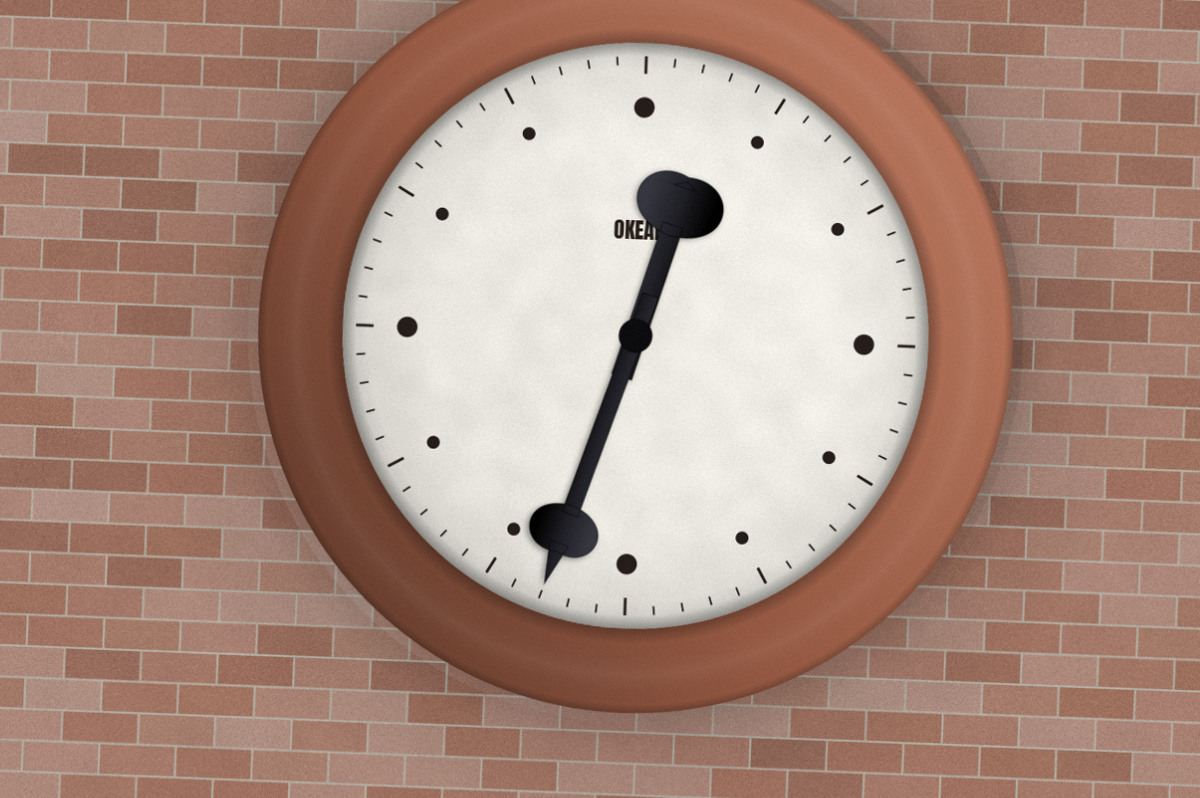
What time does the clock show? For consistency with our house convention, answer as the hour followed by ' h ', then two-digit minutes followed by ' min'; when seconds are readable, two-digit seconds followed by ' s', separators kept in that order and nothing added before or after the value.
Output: 12 h 33 min
